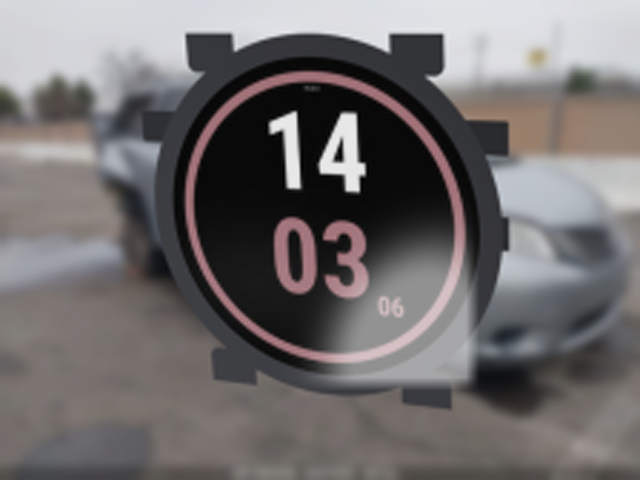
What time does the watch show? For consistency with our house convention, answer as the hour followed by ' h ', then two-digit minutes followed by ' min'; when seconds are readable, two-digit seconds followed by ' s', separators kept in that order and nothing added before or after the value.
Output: 14 h 03 min 06 s
